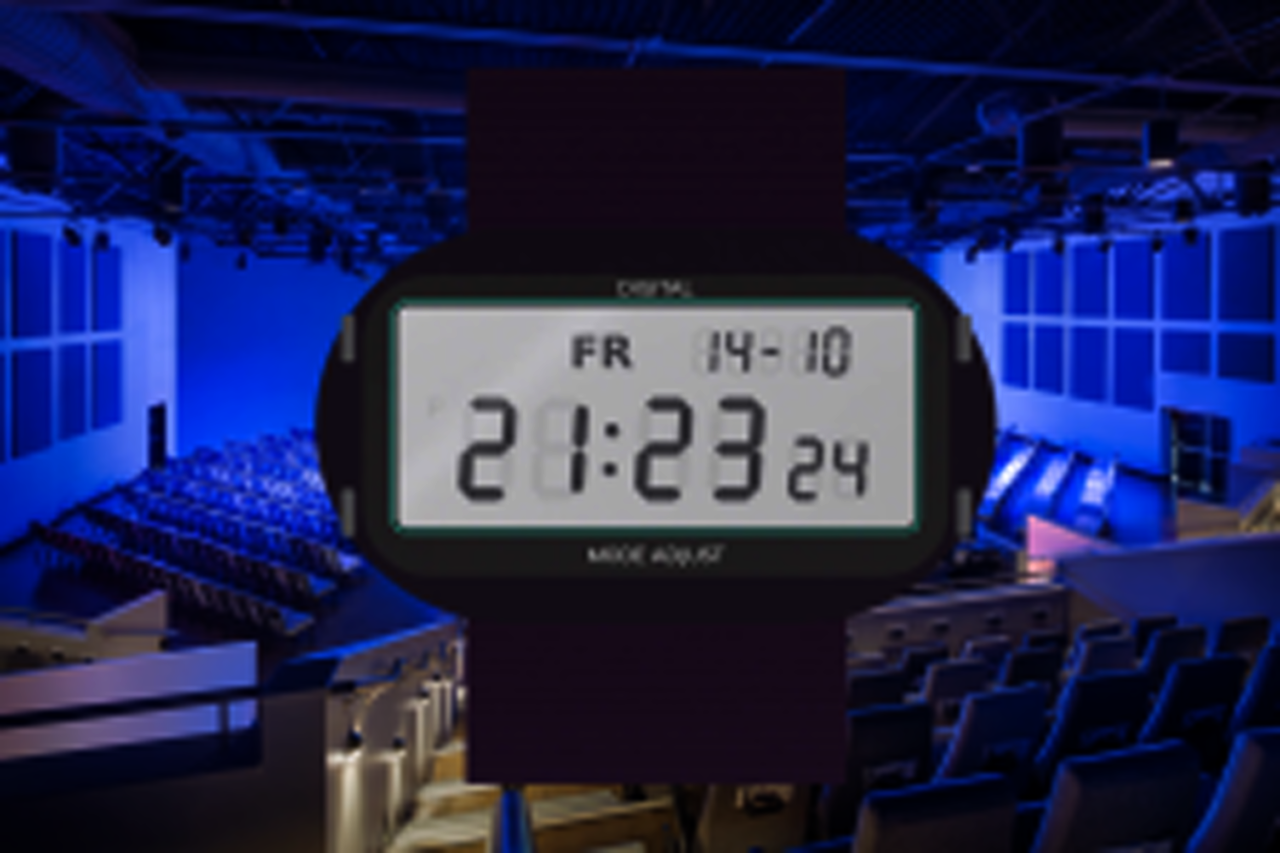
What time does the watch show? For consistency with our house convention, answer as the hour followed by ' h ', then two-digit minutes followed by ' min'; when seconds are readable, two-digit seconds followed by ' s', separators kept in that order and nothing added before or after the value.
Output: 21 h 23 min 24 s
